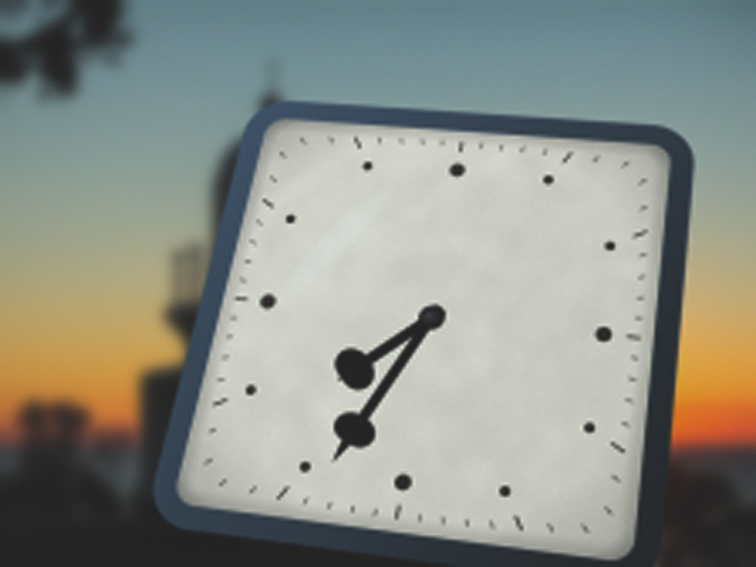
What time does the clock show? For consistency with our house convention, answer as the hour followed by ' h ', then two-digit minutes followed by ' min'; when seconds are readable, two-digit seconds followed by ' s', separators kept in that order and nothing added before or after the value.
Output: 7 h 34 min
